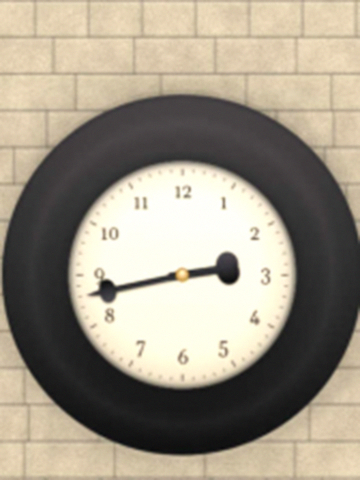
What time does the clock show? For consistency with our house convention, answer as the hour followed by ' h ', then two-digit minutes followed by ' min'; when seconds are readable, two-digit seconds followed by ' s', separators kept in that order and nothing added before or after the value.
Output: 2 h 43 min
